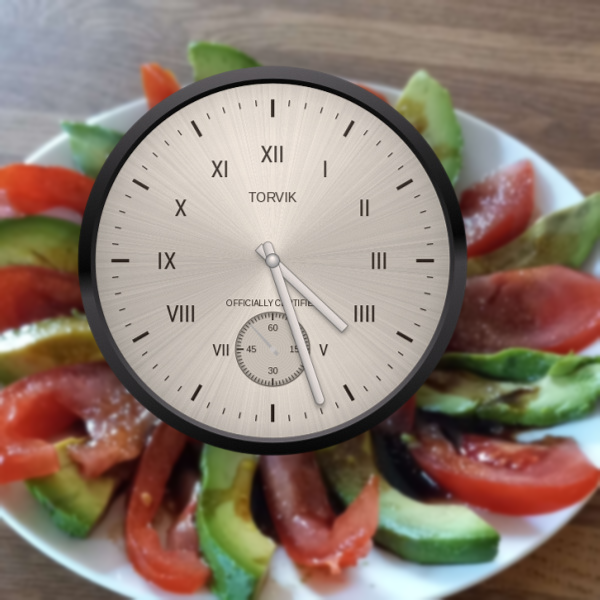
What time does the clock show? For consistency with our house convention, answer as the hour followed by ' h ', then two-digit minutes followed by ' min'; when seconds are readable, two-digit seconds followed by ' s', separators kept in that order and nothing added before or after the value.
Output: 4 h 26 min 53 s
